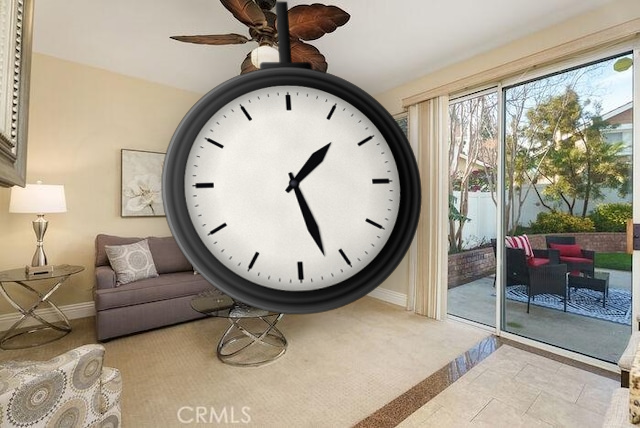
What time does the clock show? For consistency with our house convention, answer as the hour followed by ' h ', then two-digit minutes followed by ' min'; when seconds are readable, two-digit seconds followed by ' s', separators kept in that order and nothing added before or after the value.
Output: 1 h 27 min
